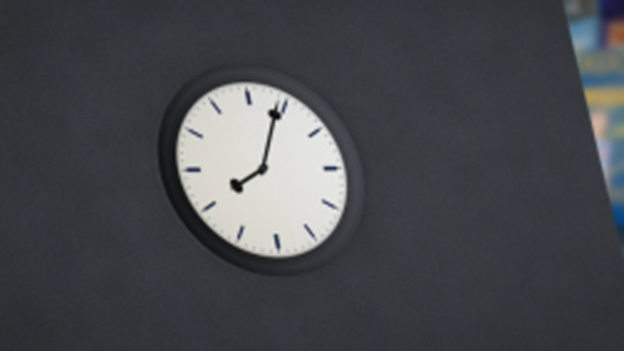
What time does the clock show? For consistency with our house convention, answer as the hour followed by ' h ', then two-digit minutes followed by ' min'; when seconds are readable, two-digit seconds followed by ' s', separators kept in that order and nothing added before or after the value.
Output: 8 h 04 min
